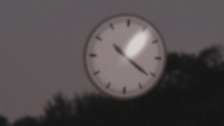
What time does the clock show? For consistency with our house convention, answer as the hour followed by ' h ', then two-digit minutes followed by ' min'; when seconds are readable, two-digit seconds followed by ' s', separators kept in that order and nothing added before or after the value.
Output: 10 h 21 min
